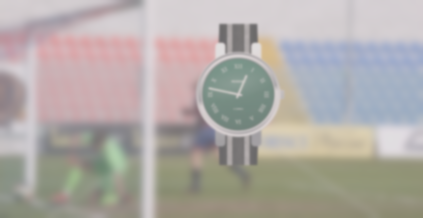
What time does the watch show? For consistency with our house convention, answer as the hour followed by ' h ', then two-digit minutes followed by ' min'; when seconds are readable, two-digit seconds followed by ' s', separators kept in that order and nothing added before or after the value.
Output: 12 h 47 min
